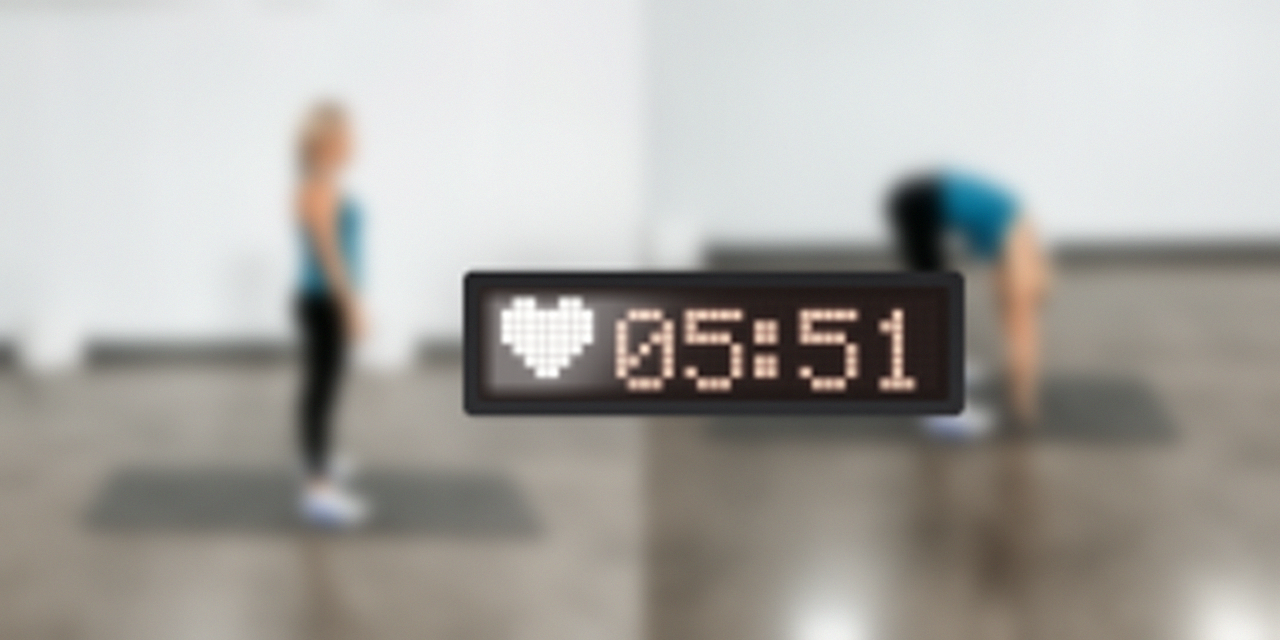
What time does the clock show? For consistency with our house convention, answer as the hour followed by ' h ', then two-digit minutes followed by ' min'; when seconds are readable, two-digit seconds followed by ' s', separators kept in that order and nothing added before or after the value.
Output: 5 h 51 min
